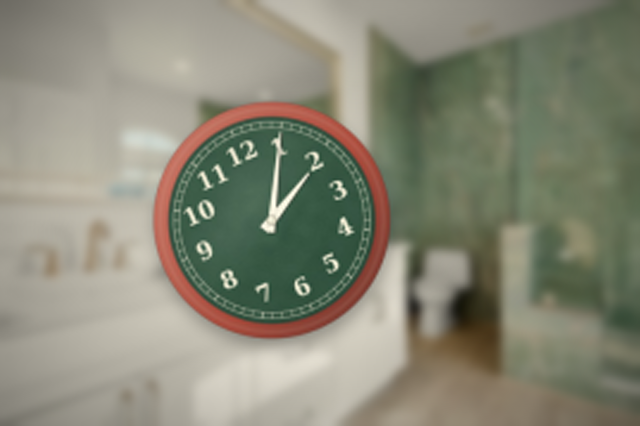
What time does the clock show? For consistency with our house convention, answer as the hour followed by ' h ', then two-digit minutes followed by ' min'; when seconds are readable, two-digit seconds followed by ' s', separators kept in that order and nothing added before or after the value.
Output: 2 h 05 min
